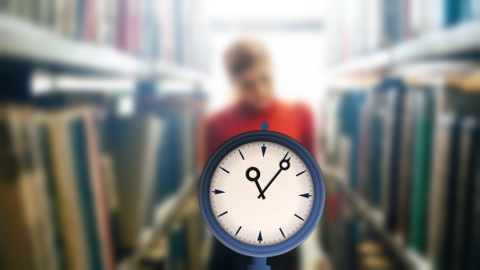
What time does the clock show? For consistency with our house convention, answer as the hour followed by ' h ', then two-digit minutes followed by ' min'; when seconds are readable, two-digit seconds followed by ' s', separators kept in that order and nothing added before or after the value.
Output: 11 h 06 min
